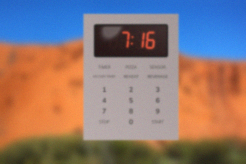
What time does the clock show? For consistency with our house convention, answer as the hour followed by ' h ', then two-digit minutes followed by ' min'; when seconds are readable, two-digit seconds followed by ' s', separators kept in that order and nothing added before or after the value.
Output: 7 h 16 min
